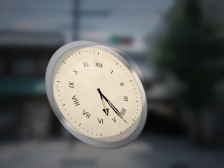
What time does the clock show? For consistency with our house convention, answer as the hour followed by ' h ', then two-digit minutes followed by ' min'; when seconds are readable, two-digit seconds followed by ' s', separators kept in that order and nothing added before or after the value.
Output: 5 h 22 min
